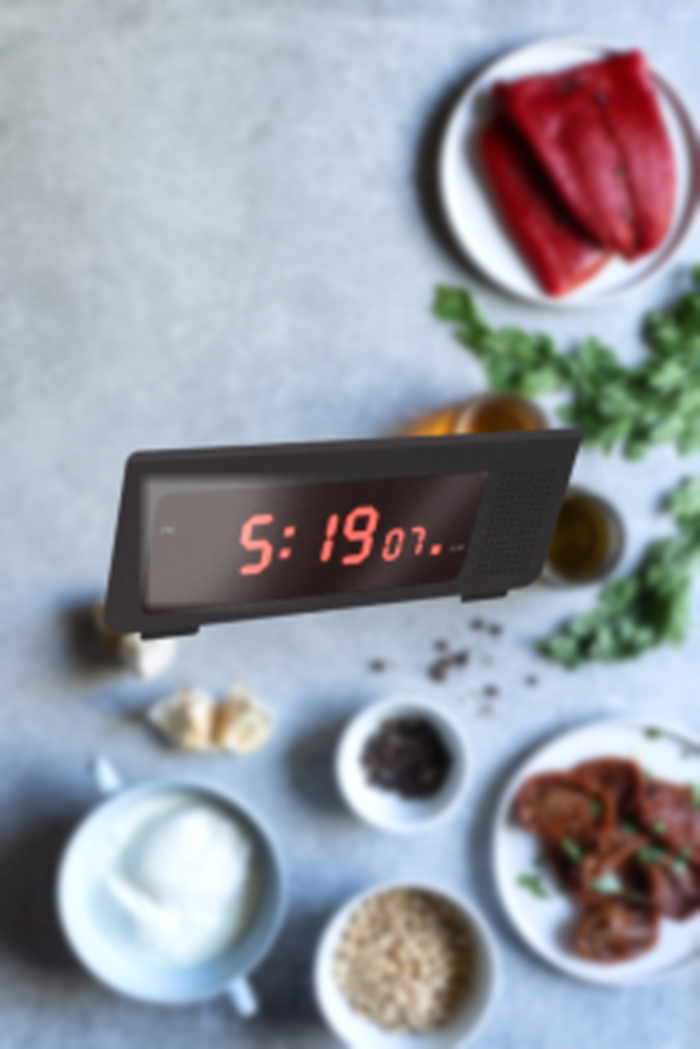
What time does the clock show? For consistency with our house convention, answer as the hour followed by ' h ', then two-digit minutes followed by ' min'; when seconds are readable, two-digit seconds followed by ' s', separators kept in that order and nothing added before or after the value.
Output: 5 h 19 min 07 s
